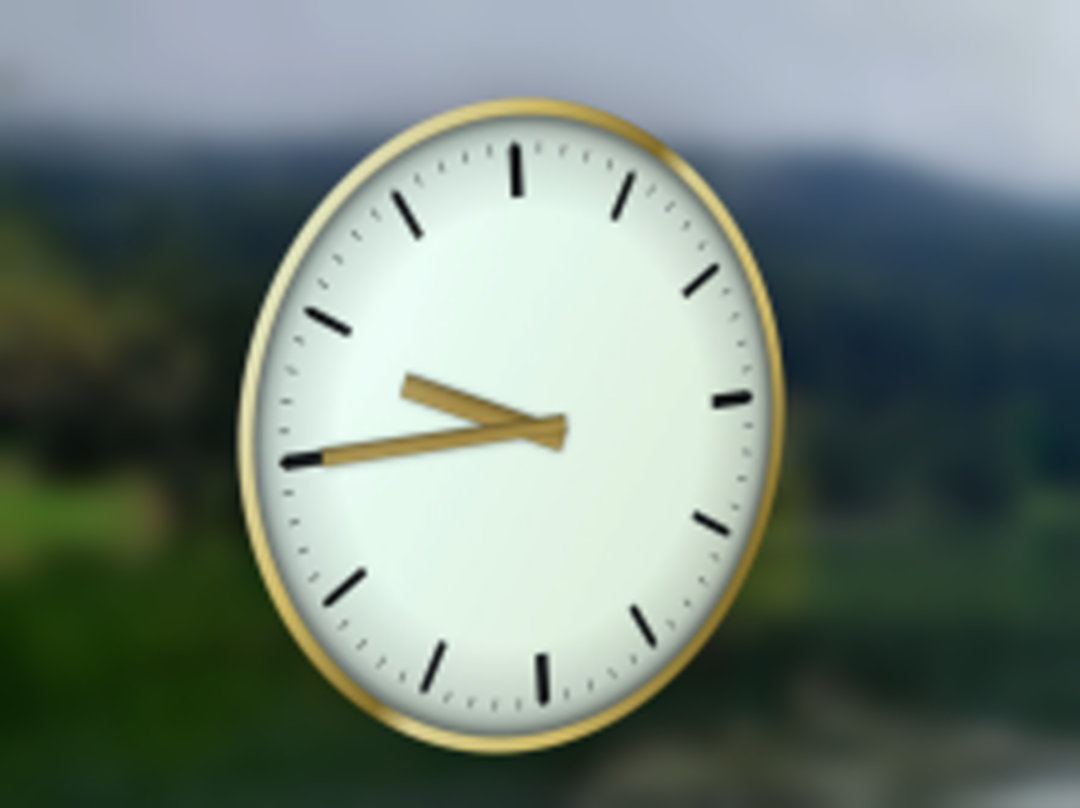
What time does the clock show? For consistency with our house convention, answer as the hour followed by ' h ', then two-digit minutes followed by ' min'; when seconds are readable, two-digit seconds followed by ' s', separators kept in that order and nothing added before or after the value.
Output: 9 h 45 min
